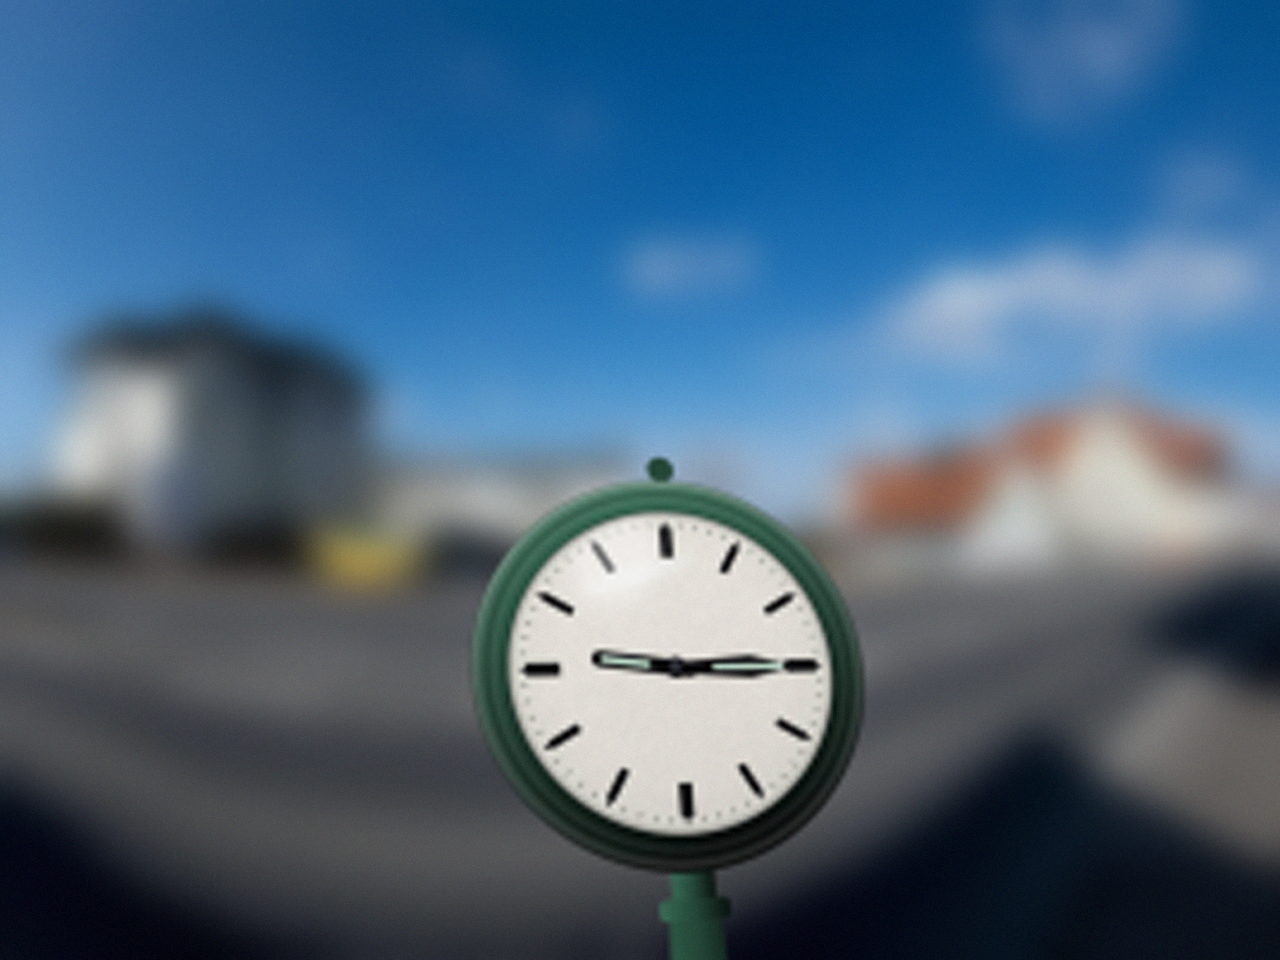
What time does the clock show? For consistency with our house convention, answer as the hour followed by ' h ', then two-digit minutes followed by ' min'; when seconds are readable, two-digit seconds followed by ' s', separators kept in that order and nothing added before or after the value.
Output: 9 h 15 min
